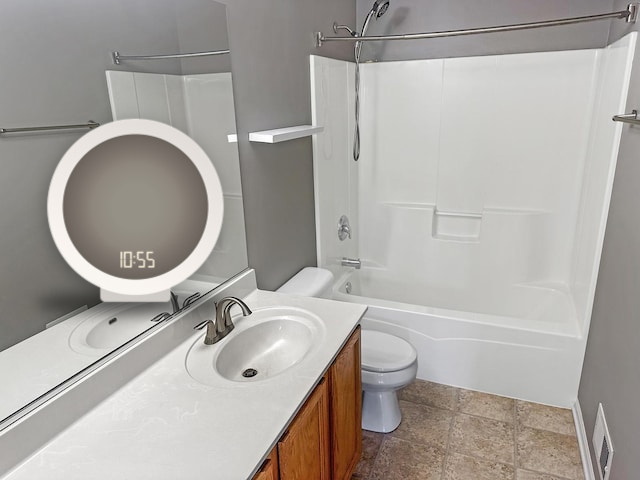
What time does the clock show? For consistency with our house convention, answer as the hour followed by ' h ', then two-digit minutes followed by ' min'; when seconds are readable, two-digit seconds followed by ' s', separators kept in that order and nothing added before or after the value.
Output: 10 h 55 min
